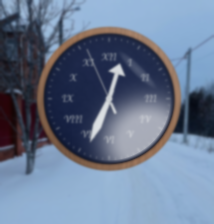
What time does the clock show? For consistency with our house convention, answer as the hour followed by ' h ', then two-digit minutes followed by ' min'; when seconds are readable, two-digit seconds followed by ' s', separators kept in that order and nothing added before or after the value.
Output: 12 h 33 min 56 s
